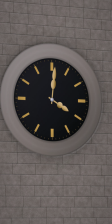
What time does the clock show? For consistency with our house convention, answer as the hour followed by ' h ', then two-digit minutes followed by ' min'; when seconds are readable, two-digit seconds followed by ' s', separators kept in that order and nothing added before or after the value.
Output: 4 h 01 min
